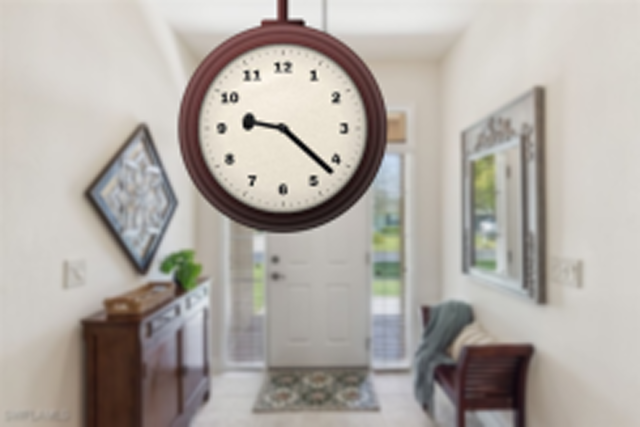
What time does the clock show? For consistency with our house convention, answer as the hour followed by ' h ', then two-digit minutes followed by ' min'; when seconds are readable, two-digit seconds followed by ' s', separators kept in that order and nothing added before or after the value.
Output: 9 h 22 min
